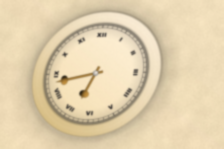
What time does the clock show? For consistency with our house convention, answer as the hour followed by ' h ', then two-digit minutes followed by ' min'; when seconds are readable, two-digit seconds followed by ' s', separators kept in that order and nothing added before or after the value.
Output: 6 h 43 min
